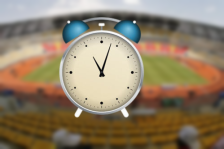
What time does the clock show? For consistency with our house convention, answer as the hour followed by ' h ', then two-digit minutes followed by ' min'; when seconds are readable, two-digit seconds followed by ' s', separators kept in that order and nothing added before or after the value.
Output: 11 h 03 min
